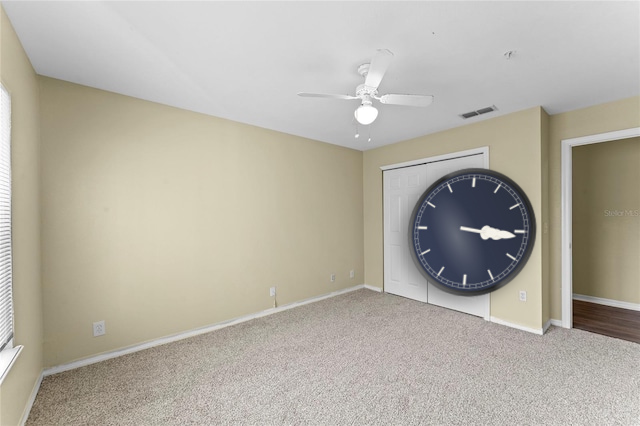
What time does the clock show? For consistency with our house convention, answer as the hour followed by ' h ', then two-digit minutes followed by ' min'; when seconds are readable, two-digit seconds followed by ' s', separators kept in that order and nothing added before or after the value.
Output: 3 h 16 min
